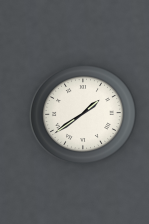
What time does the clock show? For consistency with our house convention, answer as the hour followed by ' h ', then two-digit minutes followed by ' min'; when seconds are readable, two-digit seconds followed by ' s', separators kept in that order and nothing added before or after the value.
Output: 1 h 39 min
